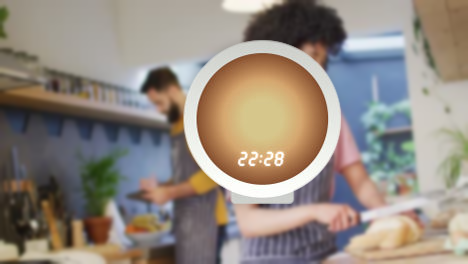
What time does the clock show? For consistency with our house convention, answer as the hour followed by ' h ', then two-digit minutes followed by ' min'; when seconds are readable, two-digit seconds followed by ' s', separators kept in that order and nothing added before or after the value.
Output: 22 h 28 min
